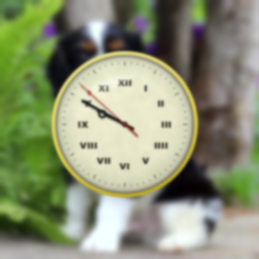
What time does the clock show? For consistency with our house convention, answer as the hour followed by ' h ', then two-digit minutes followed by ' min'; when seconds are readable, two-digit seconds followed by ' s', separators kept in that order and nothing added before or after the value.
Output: 9 h 49 min 52 s
